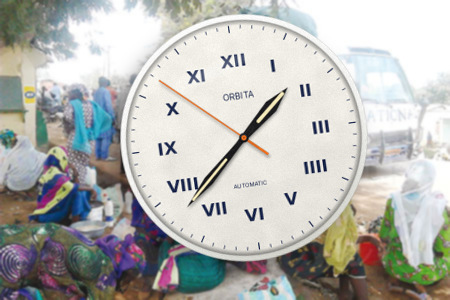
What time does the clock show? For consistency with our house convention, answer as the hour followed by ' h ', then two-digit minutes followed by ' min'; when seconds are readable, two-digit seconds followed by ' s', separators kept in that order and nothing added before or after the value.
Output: 1 h 37 min 52 s
